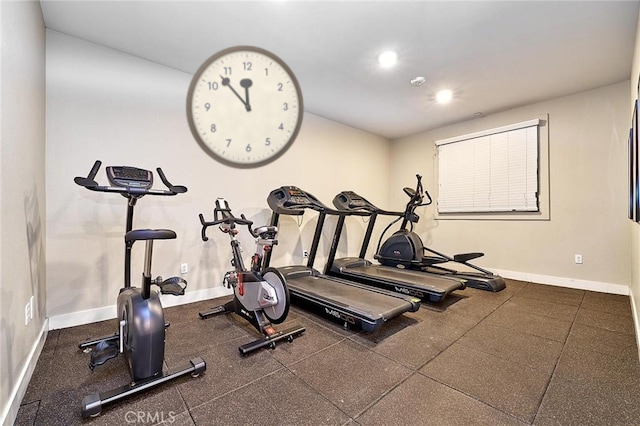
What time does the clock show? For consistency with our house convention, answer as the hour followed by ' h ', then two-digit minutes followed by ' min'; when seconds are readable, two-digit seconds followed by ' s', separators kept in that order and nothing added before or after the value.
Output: 11 h 53 min
